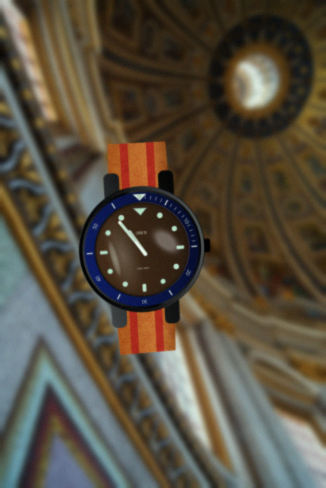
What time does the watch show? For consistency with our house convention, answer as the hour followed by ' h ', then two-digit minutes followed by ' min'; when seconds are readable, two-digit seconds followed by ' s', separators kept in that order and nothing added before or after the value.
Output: 10 h 54 min
